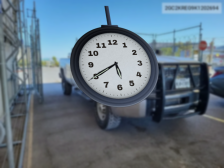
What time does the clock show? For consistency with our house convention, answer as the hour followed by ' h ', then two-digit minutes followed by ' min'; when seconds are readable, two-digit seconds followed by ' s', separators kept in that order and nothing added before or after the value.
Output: 5 h 40 min
